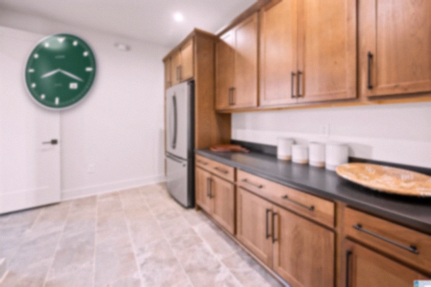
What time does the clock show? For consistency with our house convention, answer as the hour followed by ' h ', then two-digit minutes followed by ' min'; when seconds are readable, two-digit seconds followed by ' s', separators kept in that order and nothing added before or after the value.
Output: 8 h 19 min
